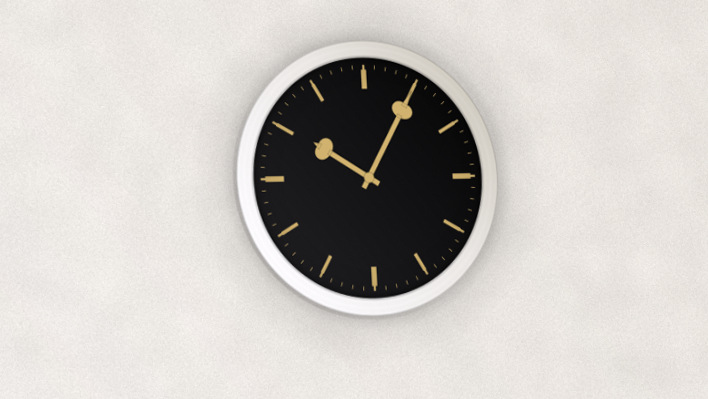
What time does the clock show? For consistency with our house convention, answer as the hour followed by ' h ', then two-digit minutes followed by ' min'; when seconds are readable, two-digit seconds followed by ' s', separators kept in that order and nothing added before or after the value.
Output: 10 h 05 min
